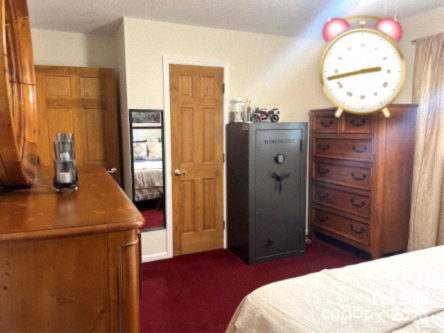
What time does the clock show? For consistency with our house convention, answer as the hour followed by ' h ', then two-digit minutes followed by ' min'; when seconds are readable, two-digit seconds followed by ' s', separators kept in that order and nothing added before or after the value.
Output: 2 h 43 min
